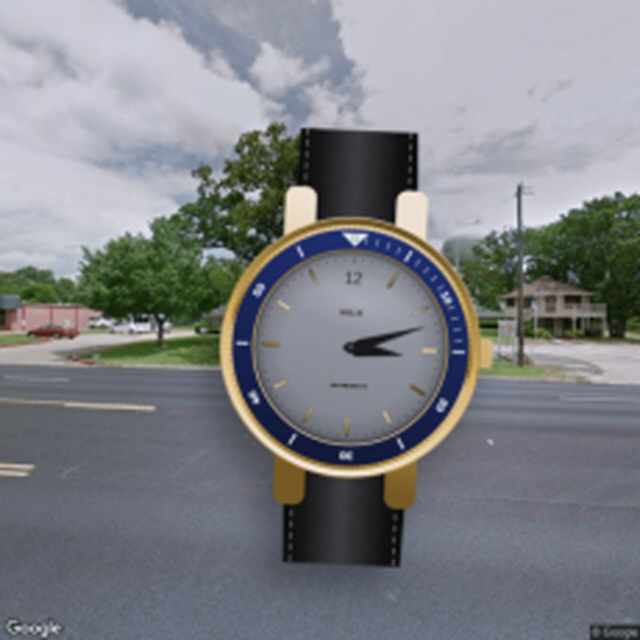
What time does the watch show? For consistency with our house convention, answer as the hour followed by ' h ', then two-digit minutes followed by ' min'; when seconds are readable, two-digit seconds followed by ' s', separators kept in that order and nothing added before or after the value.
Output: 3 h 12 min
